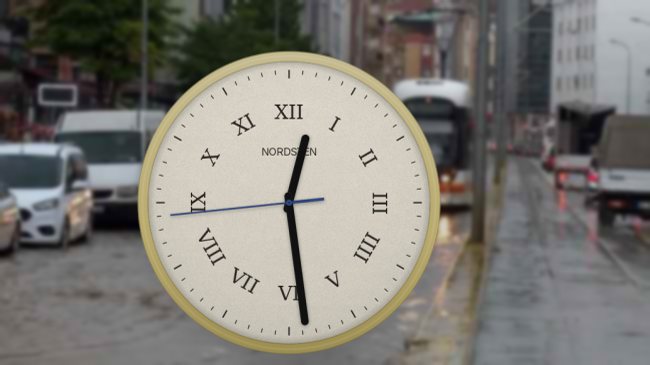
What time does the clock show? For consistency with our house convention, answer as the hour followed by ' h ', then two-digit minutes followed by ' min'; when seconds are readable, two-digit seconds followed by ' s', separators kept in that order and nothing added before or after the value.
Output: 12 h 28 min 44 s
